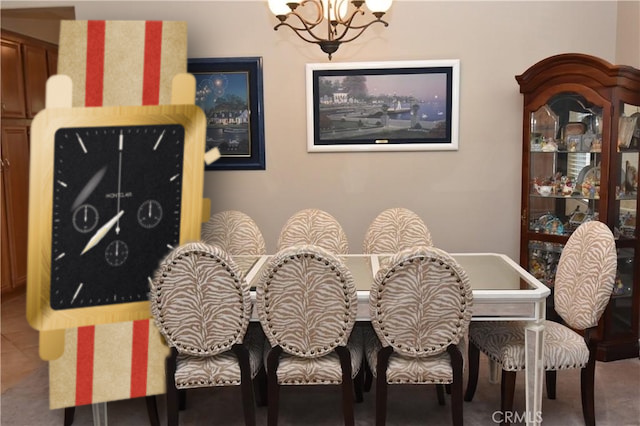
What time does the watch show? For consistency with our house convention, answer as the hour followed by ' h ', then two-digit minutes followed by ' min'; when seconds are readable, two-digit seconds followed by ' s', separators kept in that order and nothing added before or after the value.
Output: 7 h 38 min
